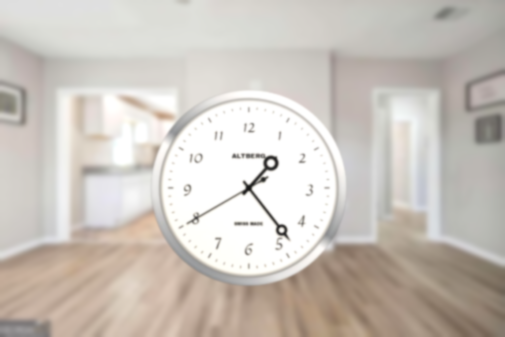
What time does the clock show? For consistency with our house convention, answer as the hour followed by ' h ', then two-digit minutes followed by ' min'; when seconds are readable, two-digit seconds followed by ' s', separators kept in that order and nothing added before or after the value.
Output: 1 h 23 min 40 s
